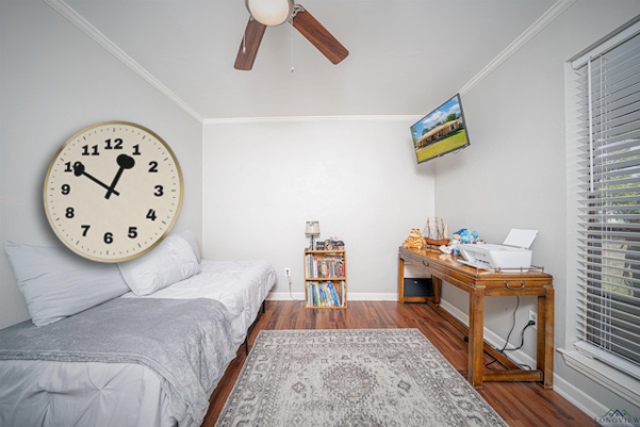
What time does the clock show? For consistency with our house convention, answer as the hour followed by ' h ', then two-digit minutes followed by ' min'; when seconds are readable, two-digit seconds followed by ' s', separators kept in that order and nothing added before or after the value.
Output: 12 h 50 min
